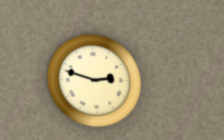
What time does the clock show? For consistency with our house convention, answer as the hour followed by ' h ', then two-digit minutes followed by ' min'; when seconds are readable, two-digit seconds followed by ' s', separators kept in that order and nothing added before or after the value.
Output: 2 h 48 min
